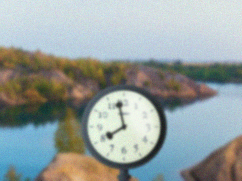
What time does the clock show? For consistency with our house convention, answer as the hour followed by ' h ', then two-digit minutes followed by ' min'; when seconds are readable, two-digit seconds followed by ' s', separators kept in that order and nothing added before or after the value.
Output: 7 h 58 min
